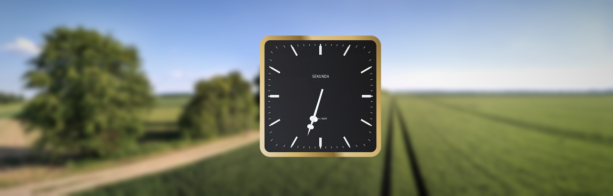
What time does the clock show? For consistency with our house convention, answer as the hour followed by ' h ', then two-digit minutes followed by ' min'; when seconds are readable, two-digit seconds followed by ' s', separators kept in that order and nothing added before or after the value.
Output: 6 h 33 min
